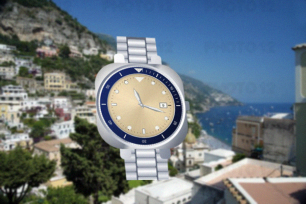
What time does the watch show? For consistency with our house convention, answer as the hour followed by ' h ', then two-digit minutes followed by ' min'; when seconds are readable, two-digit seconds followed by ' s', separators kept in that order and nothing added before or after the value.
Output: 11 h 18 min
